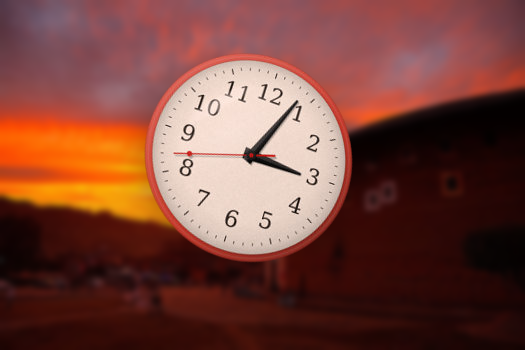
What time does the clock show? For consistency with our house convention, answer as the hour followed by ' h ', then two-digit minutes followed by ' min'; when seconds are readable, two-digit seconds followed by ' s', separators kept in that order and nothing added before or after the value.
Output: 3 h 03 min 42 s
